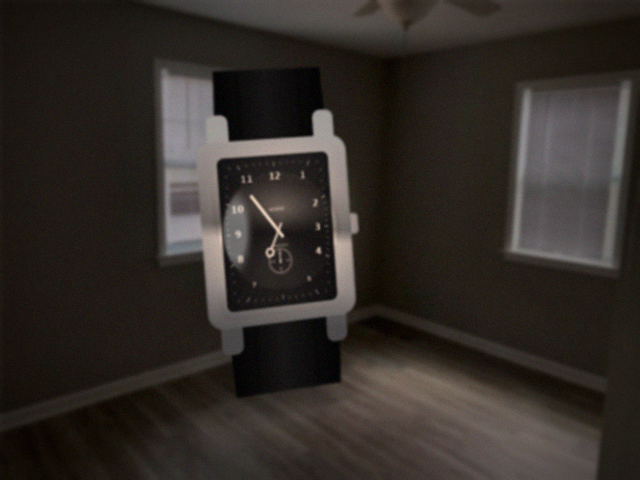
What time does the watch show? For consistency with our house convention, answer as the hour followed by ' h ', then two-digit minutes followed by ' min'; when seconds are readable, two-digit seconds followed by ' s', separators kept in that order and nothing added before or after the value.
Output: 6 h 54 min
